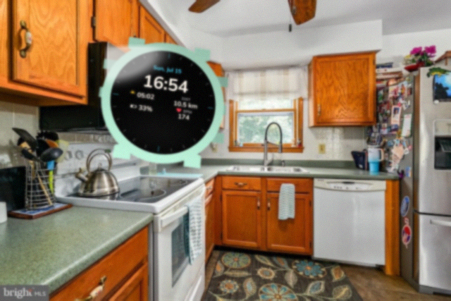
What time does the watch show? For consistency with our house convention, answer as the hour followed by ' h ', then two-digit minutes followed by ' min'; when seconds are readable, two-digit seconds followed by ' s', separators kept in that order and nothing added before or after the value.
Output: 16 h 54 min
